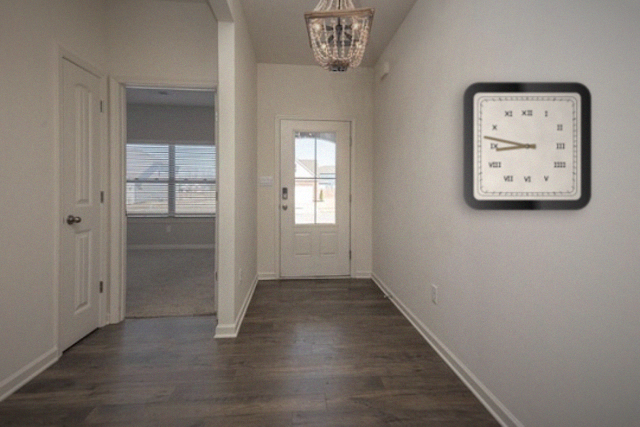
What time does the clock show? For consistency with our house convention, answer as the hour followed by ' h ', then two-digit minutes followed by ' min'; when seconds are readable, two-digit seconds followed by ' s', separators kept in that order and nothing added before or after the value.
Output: 8 h 47 min
